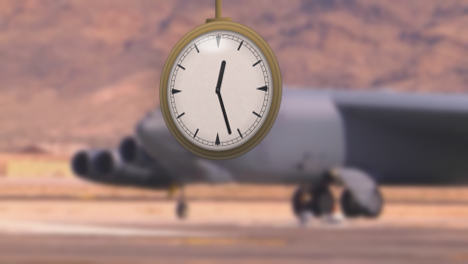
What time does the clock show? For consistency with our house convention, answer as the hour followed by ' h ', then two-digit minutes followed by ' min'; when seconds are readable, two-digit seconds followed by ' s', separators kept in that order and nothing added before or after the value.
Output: 12 h 27 min
